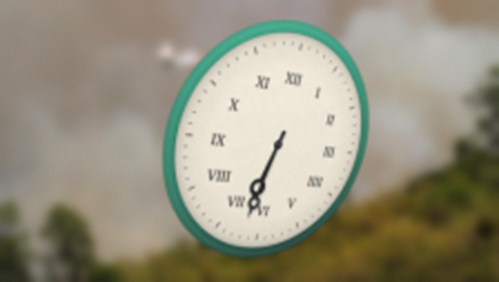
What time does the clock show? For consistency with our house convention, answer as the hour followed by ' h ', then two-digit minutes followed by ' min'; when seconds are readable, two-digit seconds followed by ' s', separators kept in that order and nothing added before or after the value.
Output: 6 h 32 min
